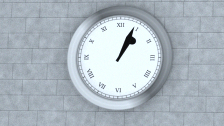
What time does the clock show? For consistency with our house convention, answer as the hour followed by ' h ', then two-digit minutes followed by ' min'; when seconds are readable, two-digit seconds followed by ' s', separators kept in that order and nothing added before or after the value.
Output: 1 h 04 min
